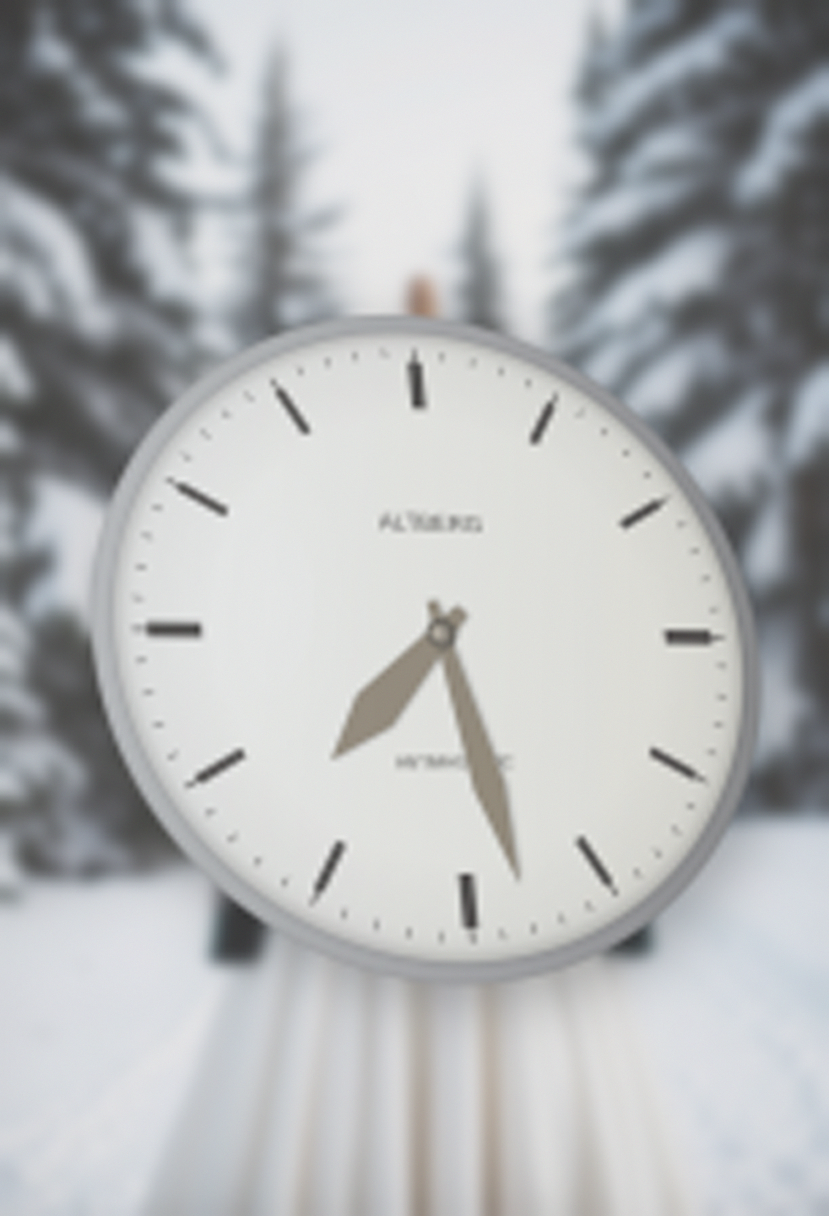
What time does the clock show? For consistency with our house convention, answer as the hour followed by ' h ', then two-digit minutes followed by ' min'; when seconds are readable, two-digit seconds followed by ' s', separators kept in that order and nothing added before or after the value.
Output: 7 h 28 min
